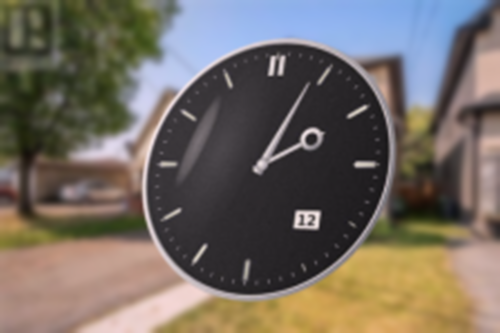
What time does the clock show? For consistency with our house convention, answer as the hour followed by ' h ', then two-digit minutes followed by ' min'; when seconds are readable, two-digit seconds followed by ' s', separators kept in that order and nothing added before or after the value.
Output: 2 h 04 min
